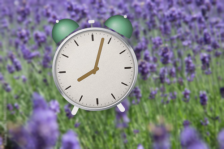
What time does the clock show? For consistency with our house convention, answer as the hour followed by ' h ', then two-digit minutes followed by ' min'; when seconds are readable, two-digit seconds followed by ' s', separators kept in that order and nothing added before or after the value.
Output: 8 h 03 min
